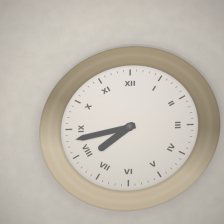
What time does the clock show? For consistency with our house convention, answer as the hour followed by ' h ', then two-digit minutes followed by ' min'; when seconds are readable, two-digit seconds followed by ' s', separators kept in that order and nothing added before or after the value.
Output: 7 h 43 min
